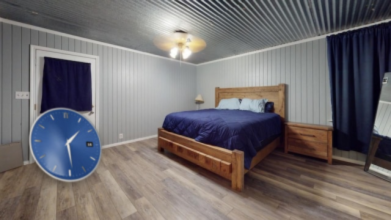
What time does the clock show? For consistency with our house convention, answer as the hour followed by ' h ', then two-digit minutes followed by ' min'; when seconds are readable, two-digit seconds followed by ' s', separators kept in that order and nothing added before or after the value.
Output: 1 h 29 min
